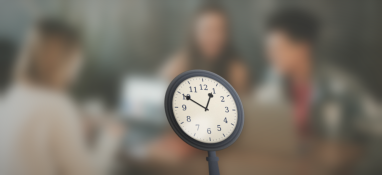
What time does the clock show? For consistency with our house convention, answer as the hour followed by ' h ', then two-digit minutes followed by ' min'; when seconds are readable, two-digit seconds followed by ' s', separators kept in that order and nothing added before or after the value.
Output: 12 h 50 min
